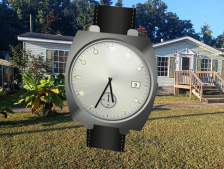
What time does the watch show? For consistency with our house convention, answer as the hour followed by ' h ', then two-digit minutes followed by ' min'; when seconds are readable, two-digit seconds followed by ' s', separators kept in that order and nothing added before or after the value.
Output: 5 h 34 min
